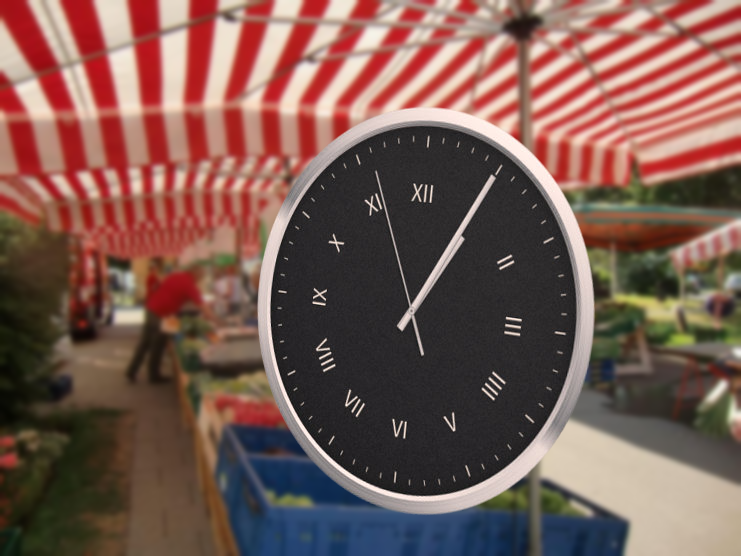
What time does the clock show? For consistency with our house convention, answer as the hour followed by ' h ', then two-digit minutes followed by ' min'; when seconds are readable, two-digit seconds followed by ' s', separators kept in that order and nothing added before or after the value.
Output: 1 h 04 min 56 s
